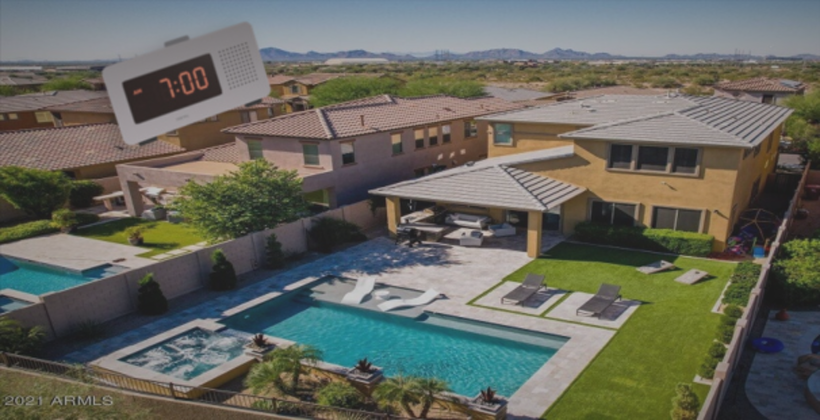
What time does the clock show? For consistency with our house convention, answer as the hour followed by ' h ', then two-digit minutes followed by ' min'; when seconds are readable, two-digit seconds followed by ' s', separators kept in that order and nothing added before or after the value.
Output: 7 h 00 min
